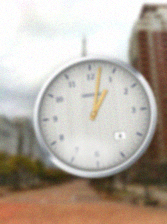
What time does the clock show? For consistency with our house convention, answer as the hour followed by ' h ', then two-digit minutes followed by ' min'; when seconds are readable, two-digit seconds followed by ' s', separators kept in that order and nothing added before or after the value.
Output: 1 h 02 min
